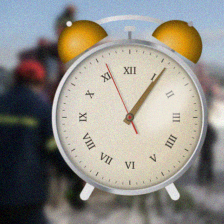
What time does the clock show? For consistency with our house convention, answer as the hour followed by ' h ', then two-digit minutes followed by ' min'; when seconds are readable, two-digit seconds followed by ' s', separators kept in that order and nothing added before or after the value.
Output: 1 h 05 min 56 s
